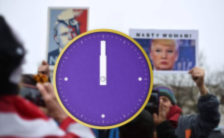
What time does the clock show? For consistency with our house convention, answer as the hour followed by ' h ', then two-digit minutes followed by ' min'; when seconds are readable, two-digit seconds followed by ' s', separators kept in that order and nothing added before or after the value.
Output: 12 h 00 min
